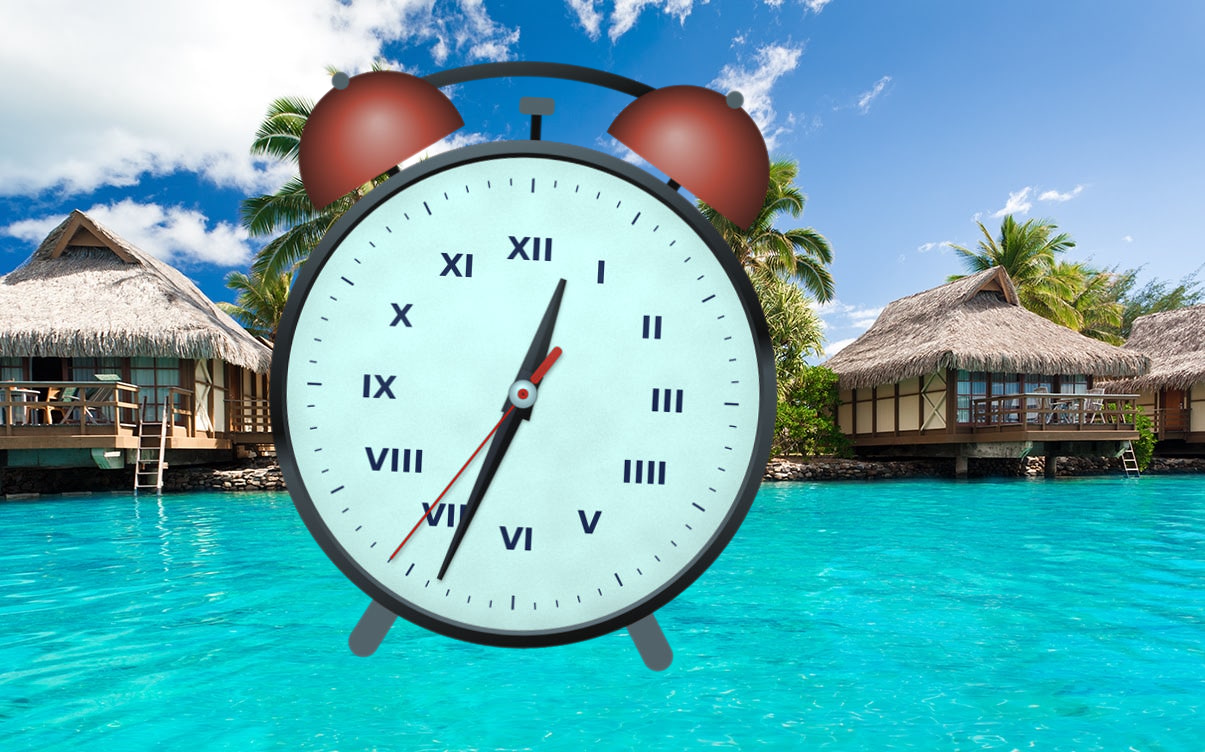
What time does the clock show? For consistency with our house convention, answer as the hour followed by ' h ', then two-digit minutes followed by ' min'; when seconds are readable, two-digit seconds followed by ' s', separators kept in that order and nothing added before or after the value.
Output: 12 h 33 min 36 s
